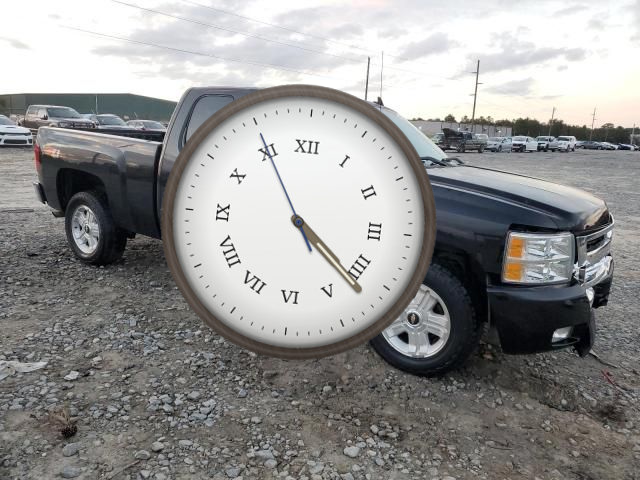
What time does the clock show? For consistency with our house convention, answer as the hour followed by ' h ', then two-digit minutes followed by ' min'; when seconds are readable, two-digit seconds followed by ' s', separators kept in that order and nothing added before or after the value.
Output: 4 h 21 min 55 s
